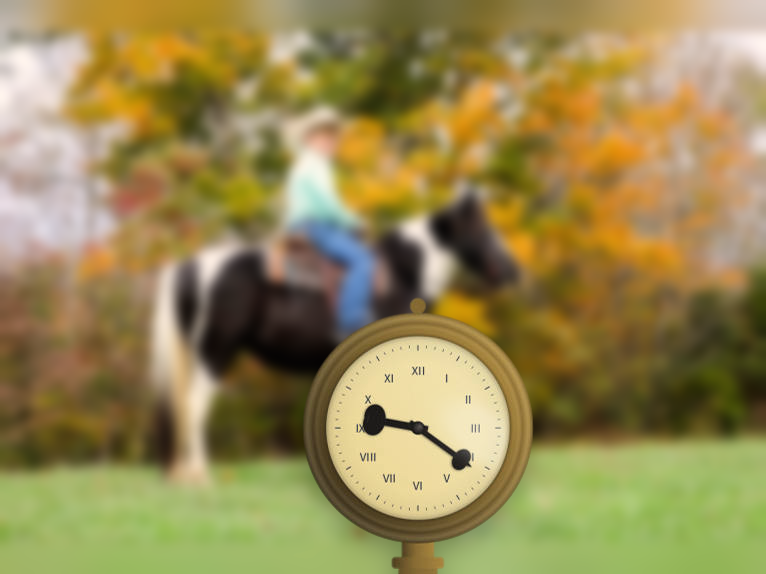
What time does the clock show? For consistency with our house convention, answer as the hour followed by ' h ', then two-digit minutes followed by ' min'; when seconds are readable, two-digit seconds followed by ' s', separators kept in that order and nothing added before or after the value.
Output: 9 h 21 min
